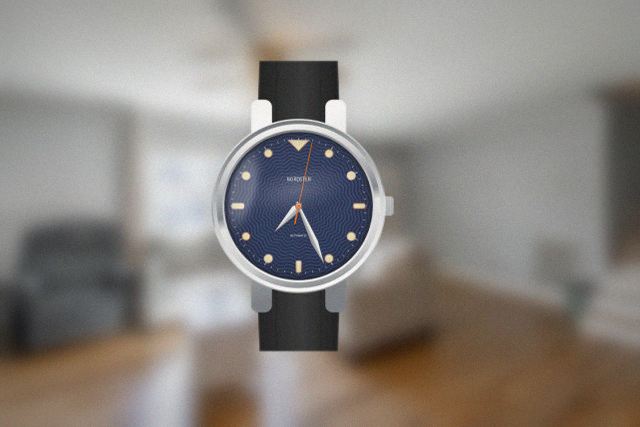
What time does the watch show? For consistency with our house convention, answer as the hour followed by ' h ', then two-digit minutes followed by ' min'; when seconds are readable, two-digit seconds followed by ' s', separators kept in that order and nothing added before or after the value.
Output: 7 h 26 min 02 s
